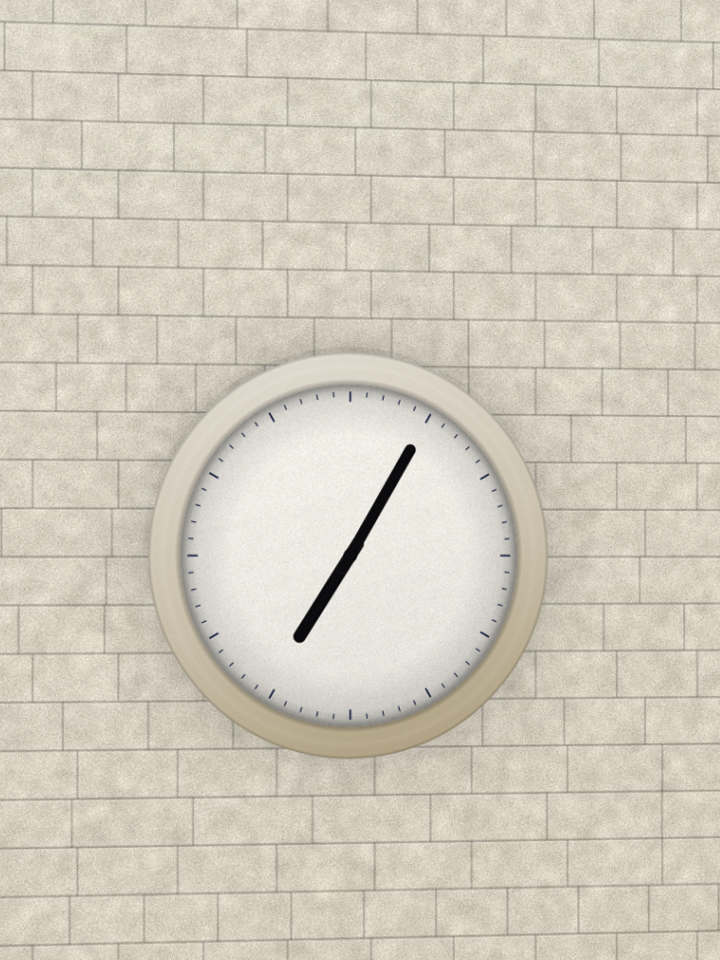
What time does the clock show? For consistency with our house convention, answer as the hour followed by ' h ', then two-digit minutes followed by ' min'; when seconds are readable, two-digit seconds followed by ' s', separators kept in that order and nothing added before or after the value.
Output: 7 h 05 min
